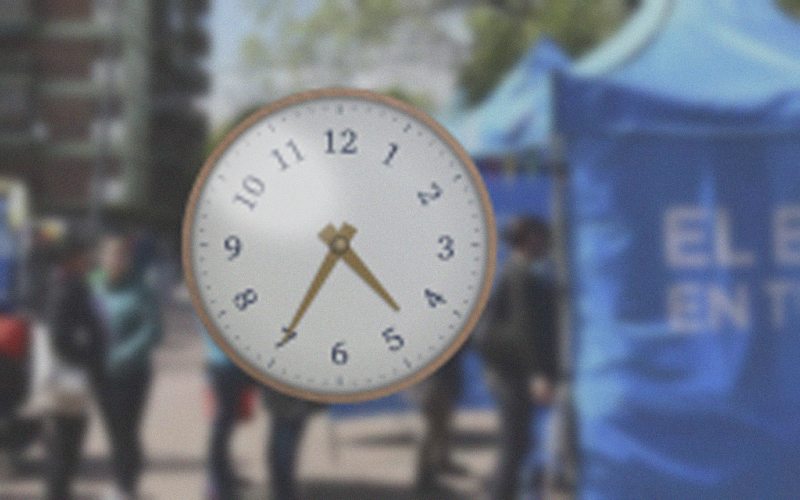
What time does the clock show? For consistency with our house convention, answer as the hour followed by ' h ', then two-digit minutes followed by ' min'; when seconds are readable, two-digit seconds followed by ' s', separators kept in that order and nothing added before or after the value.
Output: 4 h 35 min
